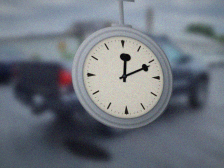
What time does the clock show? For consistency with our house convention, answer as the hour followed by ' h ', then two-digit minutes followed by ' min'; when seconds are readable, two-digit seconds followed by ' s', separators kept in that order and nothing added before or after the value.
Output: 12 h 11 min
